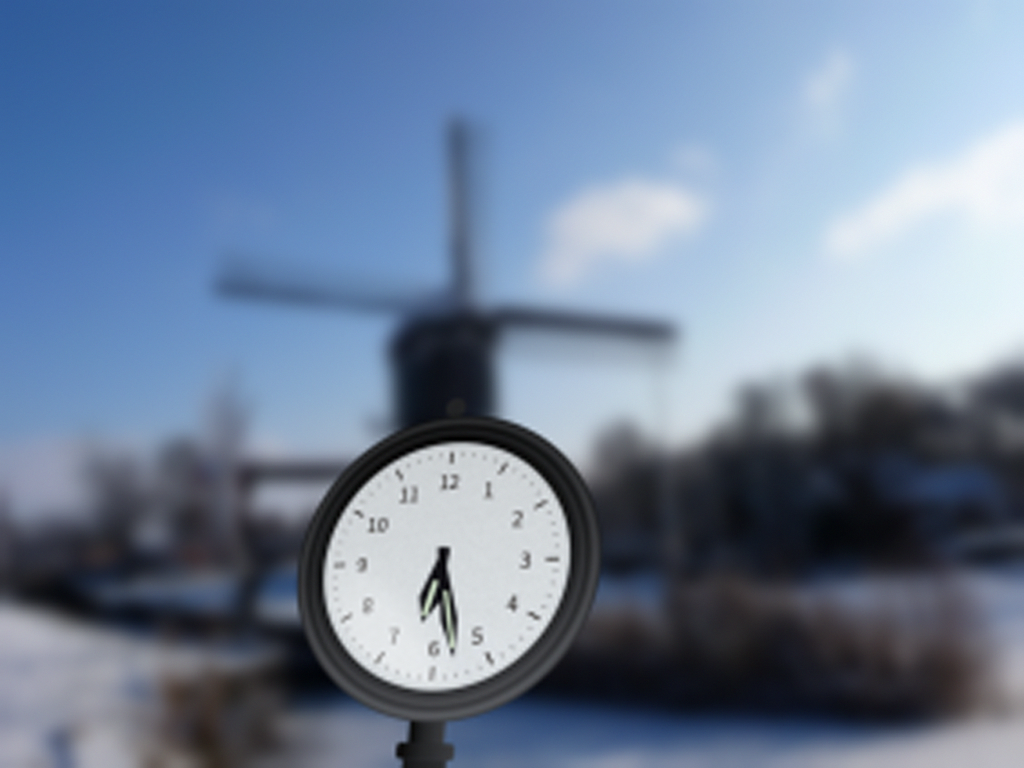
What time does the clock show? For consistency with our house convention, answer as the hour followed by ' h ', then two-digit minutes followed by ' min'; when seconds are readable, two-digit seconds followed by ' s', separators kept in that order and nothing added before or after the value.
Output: 6 h 28 min
